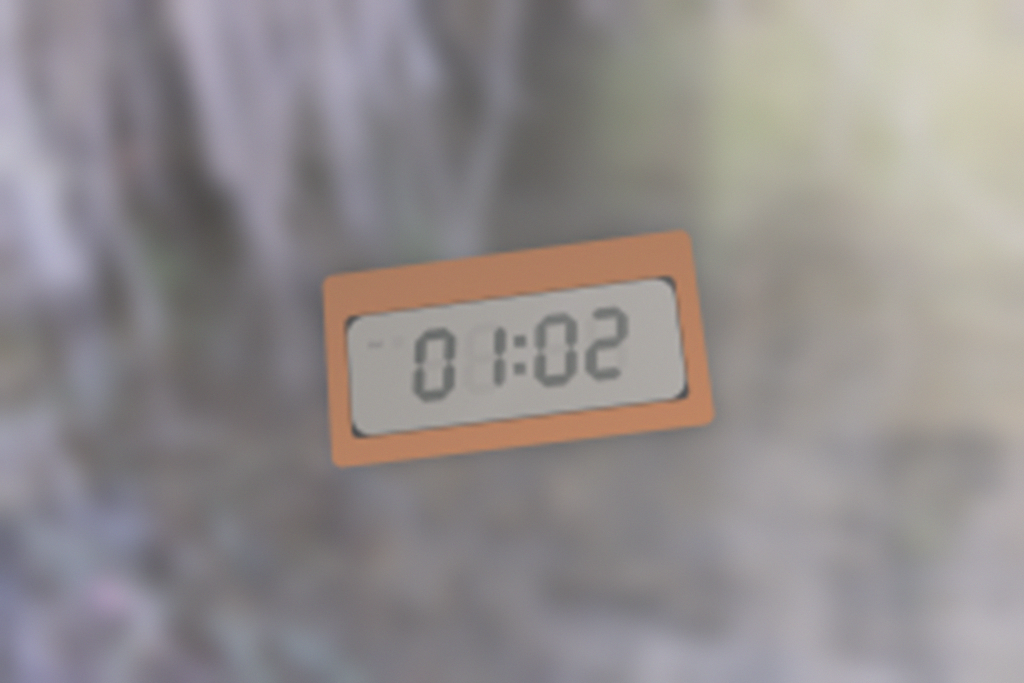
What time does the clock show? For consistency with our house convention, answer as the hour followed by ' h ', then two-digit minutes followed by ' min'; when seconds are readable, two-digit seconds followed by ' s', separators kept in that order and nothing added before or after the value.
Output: 1 h 02 min
